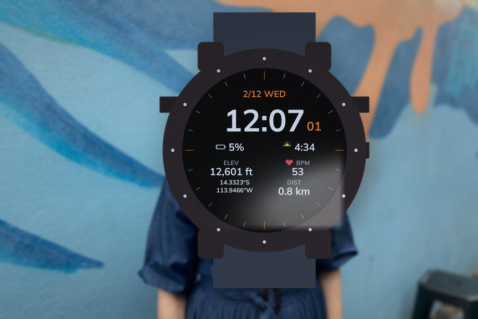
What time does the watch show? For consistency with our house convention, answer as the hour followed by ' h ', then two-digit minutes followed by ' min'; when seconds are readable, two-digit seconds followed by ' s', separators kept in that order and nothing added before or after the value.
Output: 12 h 07 min 01 s
